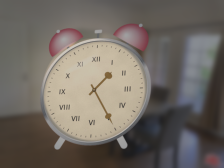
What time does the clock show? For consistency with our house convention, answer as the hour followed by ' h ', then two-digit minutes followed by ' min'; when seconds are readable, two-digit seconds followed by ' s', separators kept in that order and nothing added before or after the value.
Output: 1 h 25 min
